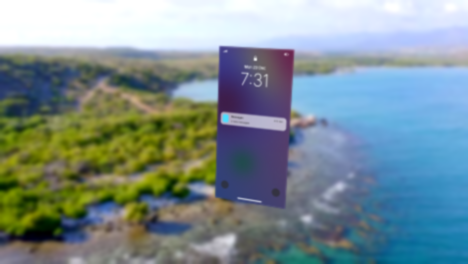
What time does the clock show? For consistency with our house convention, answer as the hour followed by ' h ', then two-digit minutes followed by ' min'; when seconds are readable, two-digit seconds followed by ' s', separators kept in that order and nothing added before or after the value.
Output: 7 h 31 min
